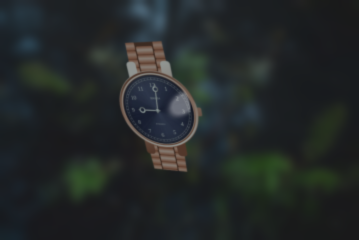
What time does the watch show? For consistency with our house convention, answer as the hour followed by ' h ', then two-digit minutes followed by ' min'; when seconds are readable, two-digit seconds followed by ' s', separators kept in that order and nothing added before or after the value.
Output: 9 h 01 min
